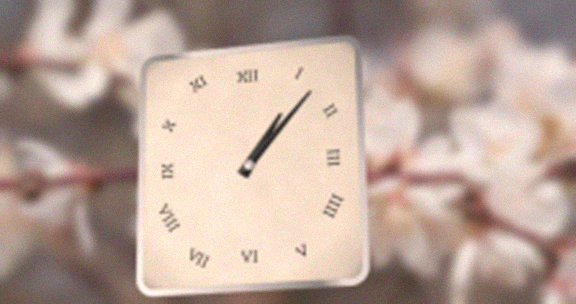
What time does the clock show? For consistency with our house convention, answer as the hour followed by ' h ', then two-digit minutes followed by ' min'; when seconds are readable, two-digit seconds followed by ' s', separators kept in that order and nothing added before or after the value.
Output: 1 h 07 min
